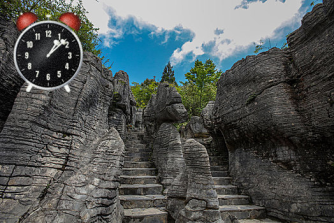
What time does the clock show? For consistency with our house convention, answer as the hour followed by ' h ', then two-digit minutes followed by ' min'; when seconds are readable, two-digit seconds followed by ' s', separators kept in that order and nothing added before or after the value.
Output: 1 h 08 min
